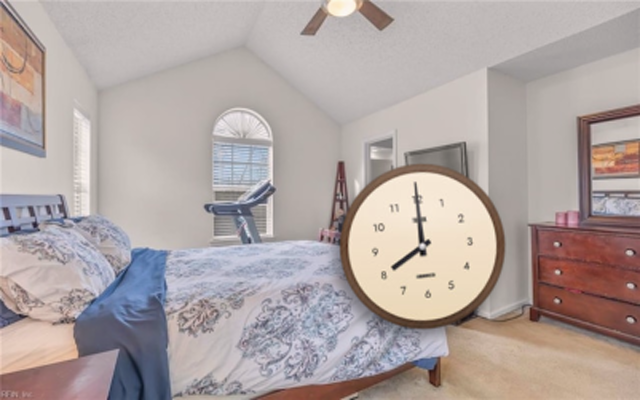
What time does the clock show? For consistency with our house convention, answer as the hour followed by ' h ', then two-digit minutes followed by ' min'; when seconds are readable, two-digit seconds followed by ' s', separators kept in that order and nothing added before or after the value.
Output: 8 h 00 min
